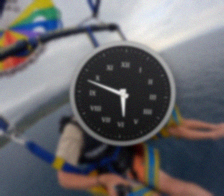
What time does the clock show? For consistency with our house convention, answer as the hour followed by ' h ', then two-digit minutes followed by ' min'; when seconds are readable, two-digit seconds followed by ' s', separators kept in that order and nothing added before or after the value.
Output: 5 h 48 min
